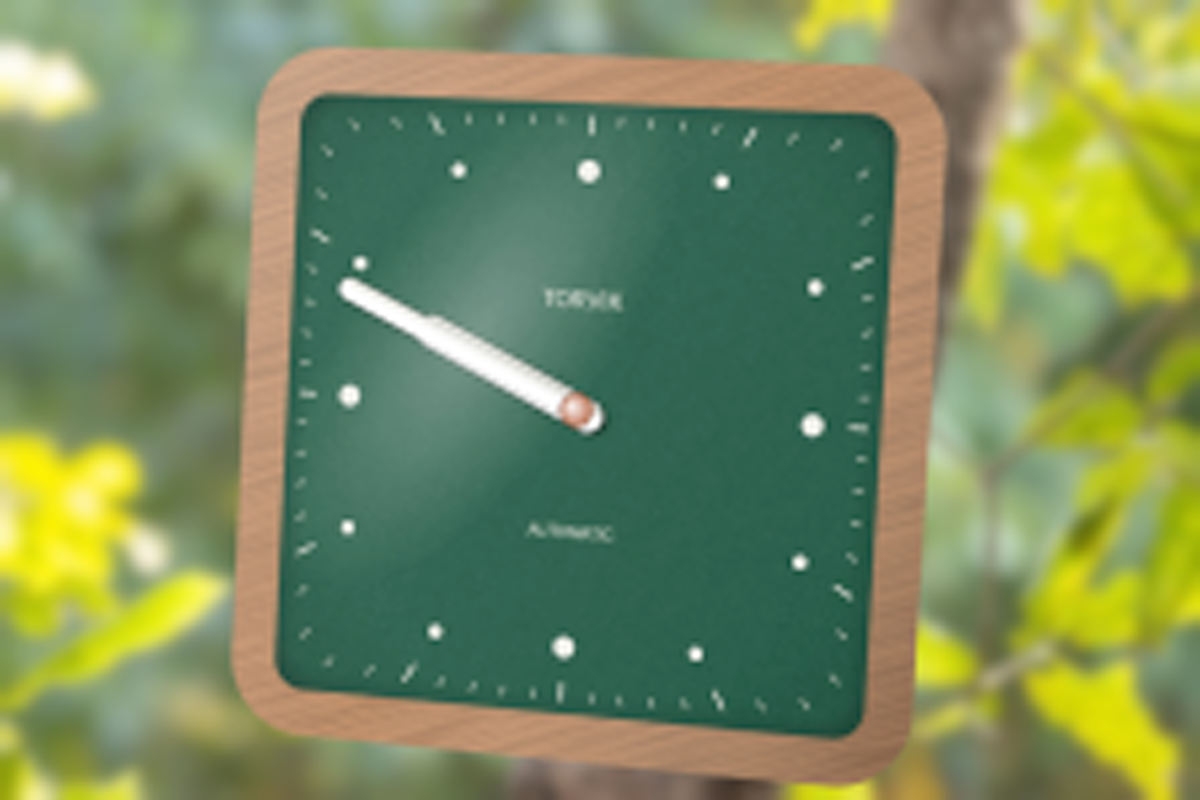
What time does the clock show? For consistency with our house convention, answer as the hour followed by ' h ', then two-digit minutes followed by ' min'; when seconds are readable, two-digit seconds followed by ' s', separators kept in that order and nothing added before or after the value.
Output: 9 h 49 min
